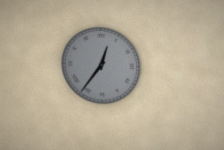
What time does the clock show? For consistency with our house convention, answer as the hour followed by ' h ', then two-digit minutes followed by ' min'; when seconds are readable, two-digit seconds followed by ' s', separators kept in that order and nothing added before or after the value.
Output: 12 h 36 min
